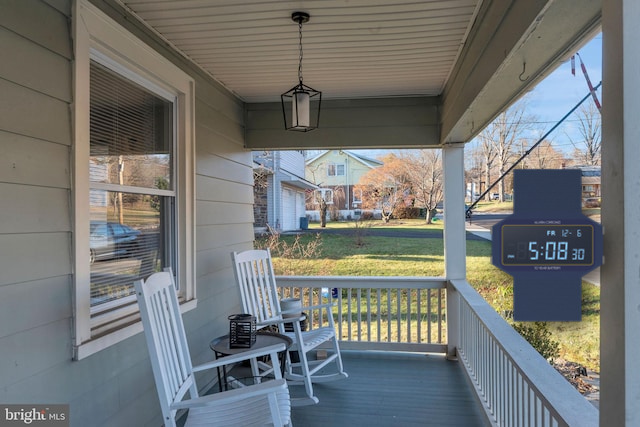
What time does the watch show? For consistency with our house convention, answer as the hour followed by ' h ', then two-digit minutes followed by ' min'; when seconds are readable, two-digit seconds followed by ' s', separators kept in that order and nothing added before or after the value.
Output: 5 h 08 min 30 s
